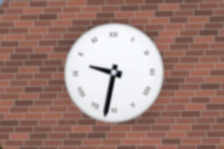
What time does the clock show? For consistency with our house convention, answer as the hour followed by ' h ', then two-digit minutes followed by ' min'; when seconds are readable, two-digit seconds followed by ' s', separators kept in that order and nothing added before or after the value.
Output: 9 h 32 min
